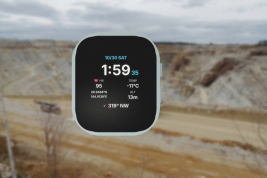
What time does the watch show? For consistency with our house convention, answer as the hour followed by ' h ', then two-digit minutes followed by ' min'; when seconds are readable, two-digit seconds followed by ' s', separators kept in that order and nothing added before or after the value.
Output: 1 h 59 min
